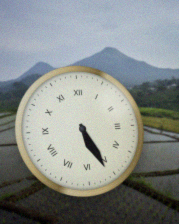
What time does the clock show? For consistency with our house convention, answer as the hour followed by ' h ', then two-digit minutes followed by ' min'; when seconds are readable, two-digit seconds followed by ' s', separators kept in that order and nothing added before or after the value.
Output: 5 h 26 min
